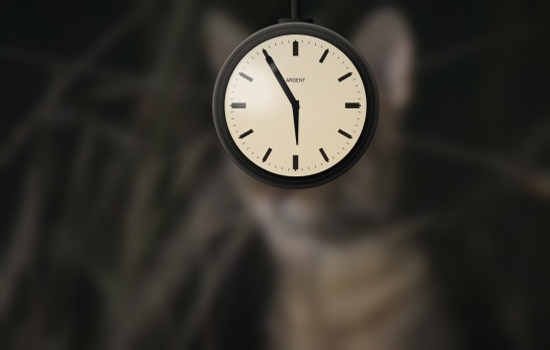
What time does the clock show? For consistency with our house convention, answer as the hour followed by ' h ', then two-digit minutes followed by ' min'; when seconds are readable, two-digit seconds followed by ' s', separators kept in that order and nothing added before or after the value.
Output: 5 h 55 min
